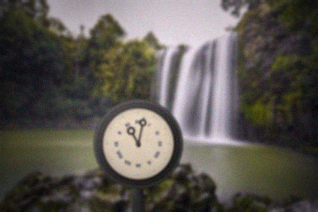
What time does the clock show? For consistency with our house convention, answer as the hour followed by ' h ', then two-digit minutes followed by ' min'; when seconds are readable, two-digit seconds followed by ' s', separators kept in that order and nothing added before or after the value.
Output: 11 h 02 min
